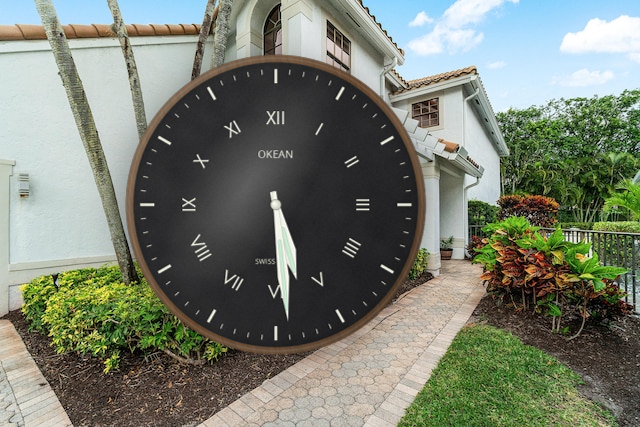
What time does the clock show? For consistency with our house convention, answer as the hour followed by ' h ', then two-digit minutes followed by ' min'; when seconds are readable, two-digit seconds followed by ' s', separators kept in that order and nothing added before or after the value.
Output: 5 h 29 min
